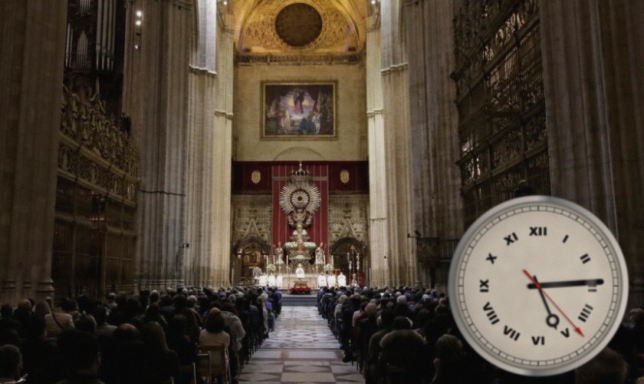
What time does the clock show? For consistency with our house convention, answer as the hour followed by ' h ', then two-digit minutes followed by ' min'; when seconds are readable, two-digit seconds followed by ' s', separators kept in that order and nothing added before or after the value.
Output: 5 h 14 min 23 s
